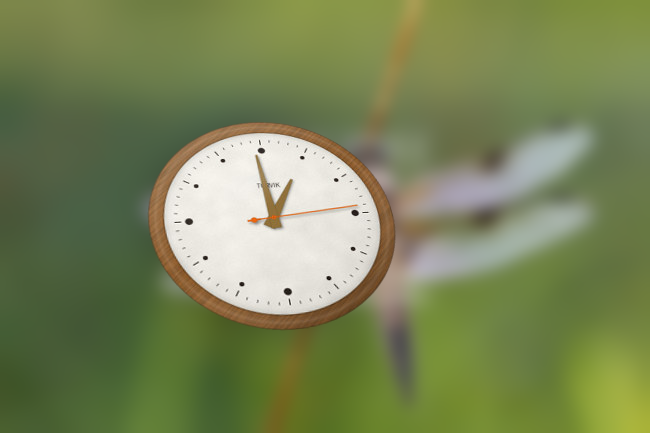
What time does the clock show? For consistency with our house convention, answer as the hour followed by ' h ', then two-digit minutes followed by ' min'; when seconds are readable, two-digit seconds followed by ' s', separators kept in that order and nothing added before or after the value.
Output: 12 h 59 min 14 s
